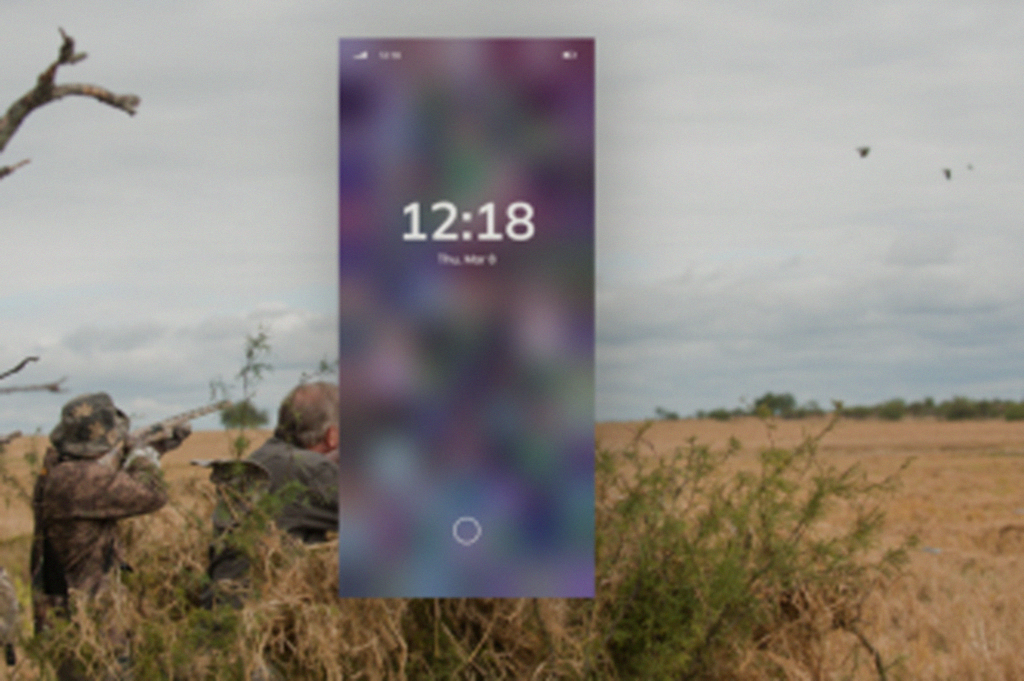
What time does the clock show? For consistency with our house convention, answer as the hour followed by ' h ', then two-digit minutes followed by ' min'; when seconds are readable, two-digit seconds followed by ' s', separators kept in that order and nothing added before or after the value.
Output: 12 h 18 min
